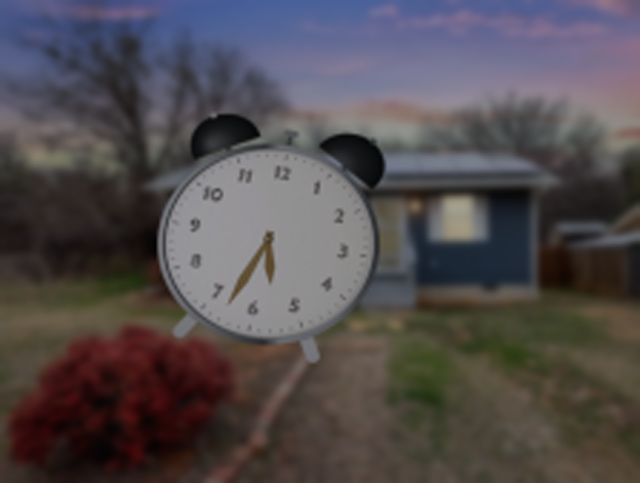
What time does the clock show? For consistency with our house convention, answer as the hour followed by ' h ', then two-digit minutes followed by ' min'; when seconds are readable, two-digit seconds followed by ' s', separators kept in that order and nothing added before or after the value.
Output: 5 h 33 min
